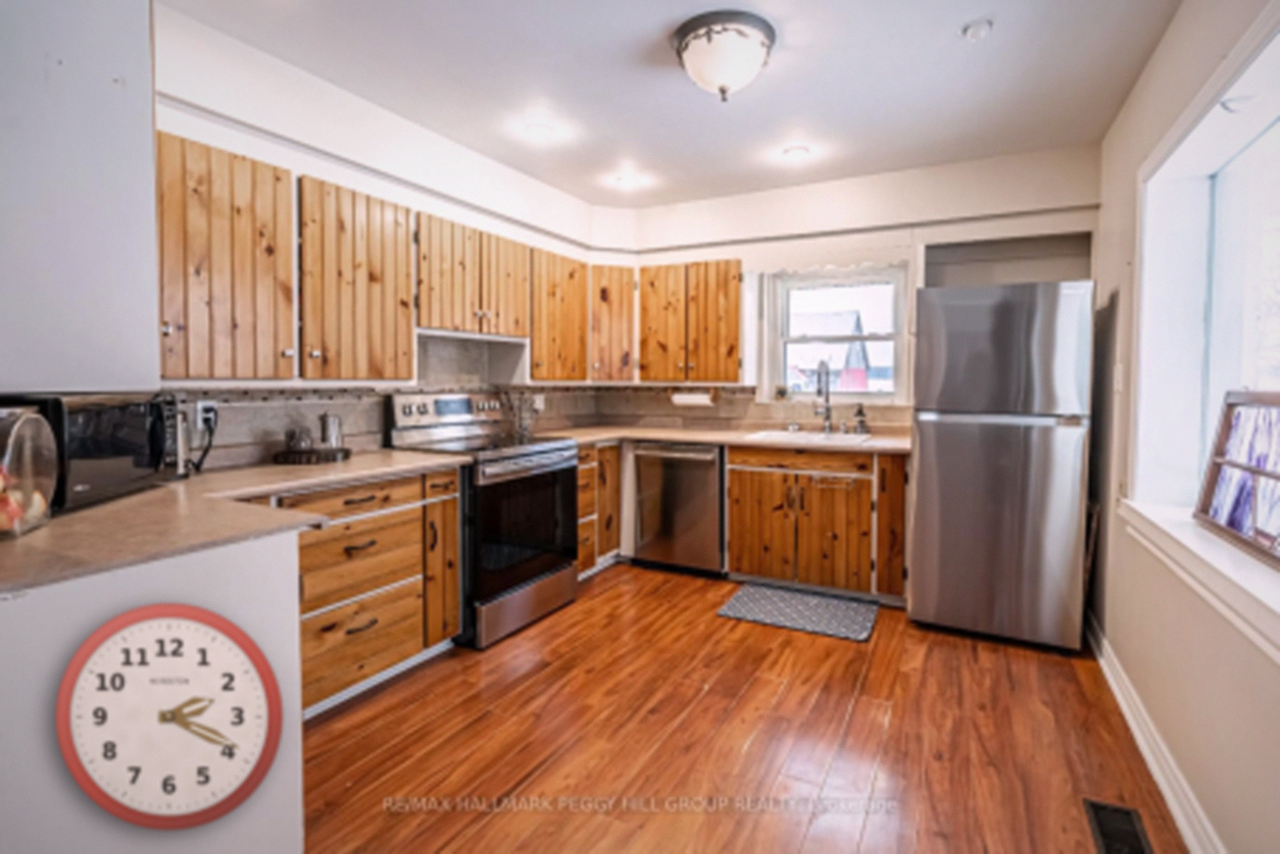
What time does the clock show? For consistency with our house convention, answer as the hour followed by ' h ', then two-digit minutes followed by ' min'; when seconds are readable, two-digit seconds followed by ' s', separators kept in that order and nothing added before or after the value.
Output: 2 h 19 min
